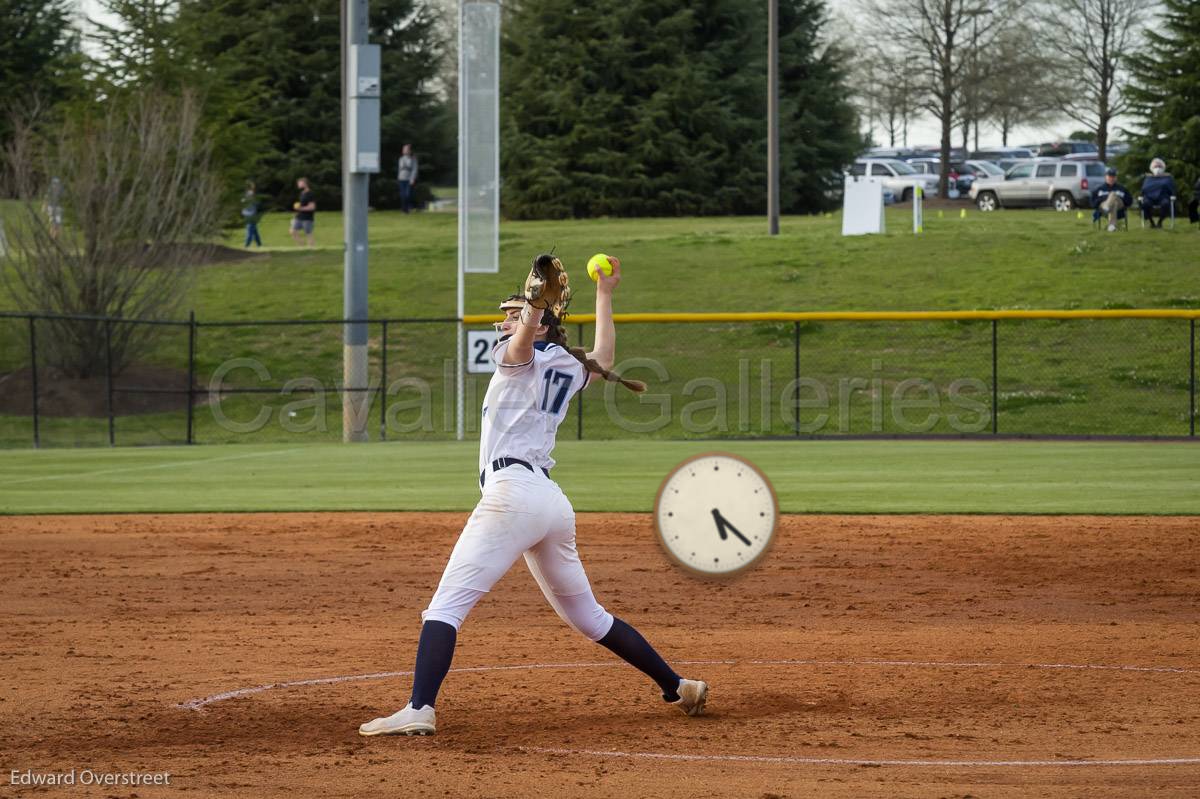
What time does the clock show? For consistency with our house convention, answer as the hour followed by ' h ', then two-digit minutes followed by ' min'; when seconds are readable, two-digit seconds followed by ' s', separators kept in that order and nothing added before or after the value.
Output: 5 h 22 min
